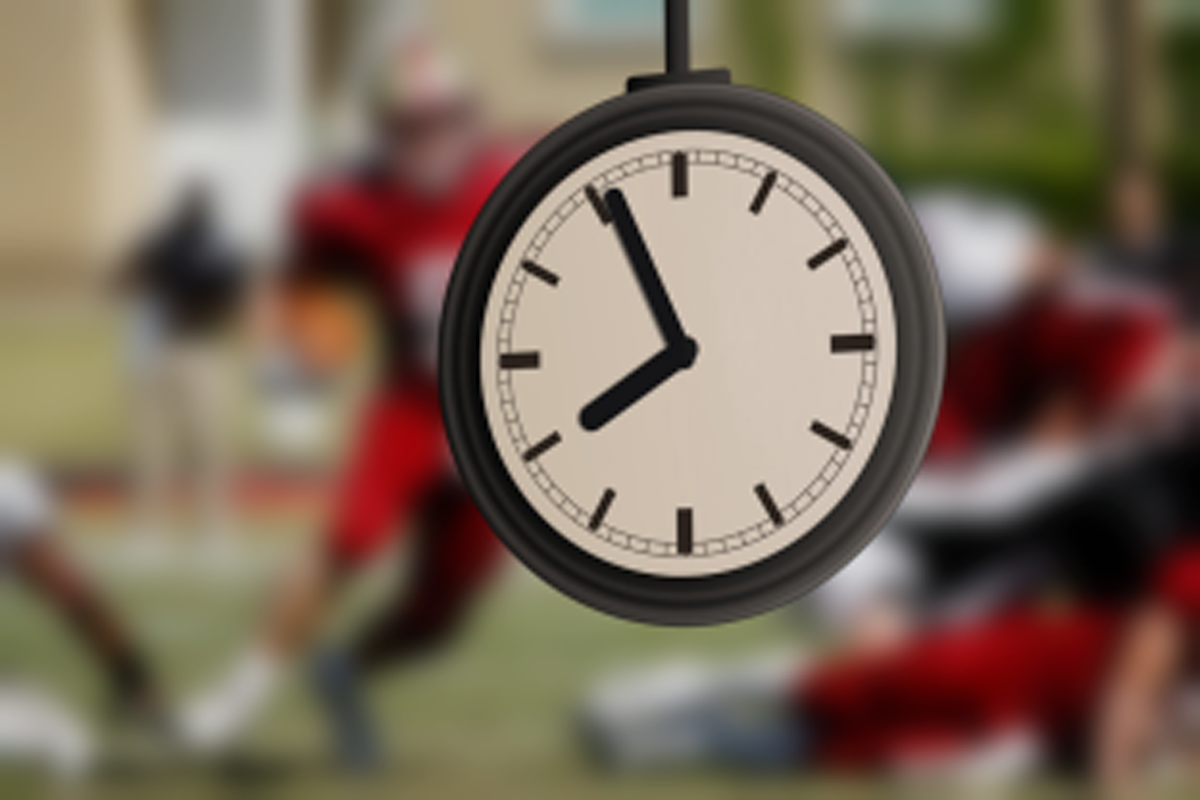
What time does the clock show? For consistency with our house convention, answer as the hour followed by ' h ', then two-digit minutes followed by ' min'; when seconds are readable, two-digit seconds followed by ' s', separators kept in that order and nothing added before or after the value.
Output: 7 h 56 min
